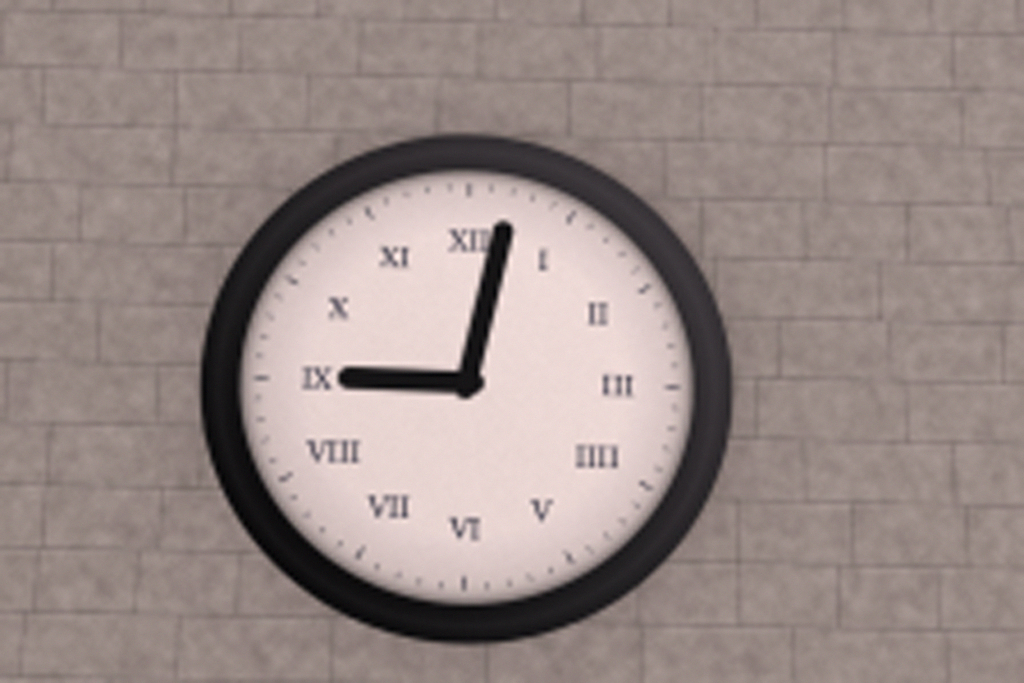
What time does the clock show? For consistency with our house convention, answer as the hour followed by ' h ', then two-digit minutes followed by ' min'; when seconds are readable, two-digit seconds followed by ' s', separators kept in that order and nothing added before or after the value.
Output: 9 h 02 min
